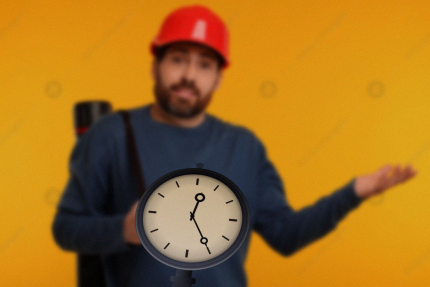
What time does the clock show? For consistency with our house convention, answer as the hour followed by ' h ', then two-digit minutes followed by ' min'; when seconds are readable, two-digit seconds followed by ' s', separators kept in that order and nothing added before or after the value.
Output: 12 h 25 min
